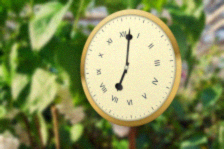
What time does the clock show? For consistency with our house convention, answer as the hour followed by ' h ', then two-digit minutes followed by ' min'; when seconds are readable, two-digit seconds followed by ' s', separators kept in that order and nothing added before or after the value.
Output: 7 h 02 min
